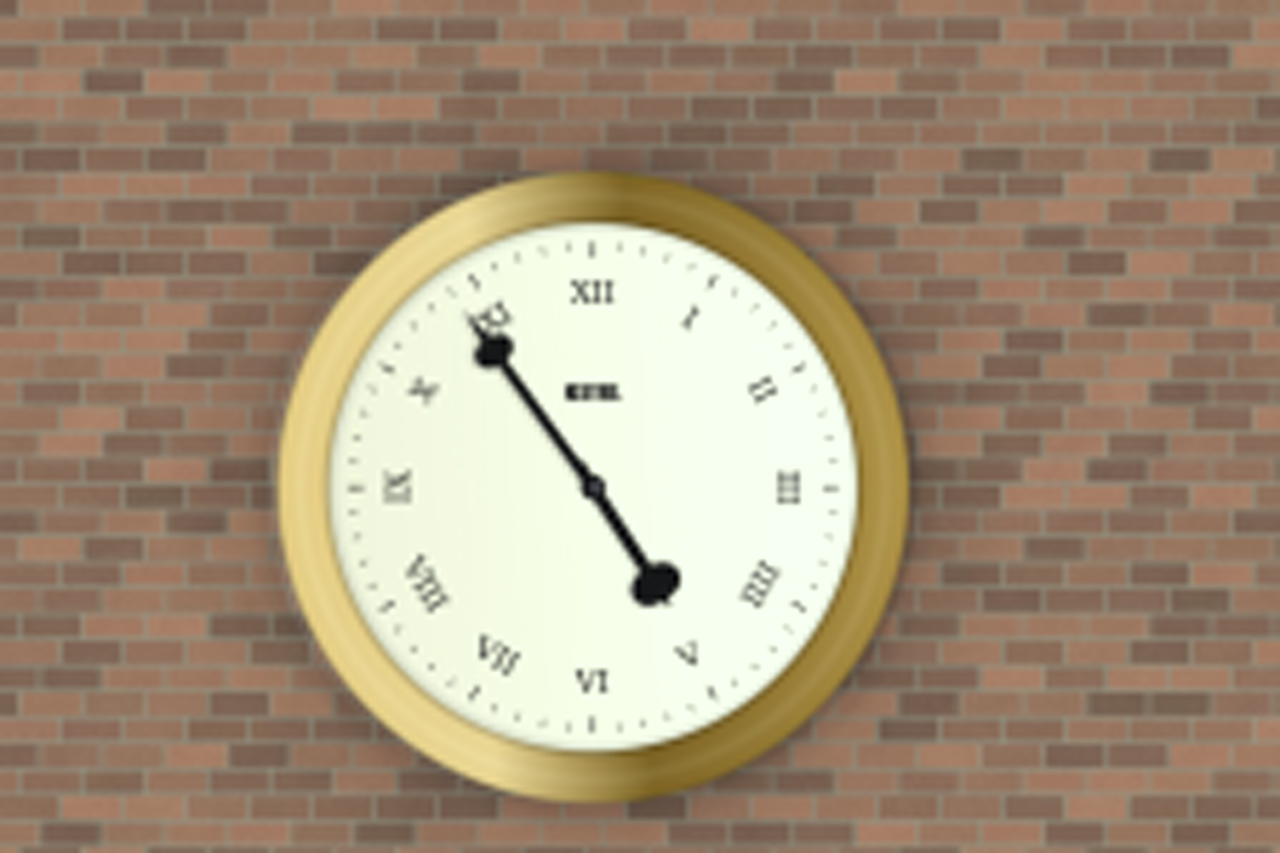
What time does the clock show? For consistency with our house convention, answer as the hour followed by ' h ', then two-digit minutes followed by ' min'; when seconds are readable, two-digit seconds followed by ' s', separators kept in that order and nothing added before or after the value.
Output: 4 h 54 min
